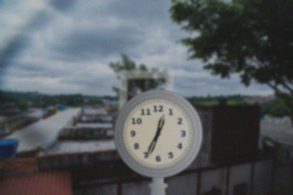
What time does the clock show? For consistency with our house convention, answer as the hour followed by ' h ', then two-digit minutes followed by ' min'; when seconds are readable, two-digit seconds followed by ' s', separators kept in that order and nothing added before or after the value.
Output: 12 h 34 min
